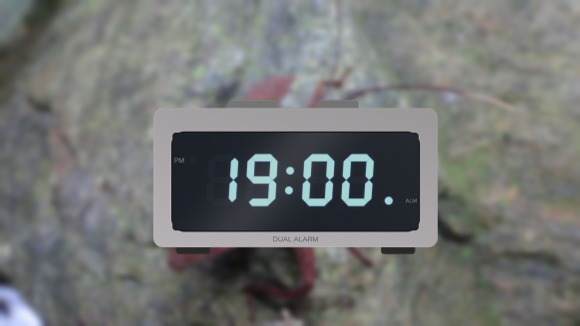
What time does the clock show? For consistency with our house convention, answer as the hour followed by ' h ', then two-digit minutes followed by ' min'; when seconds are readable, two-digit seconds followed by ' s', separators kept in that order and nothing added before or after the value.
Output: 19 h 00 min
